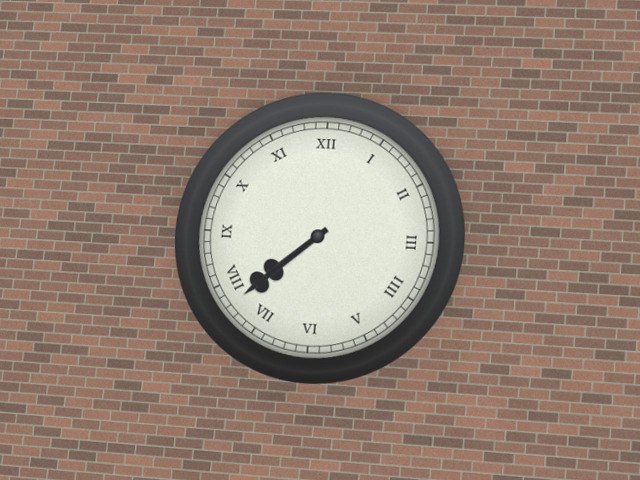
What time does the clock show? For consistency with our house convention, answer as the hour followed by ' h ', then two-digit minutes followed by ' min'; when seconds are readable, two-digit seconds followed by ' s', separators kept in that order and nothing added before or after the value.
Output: 7 h 38 min
